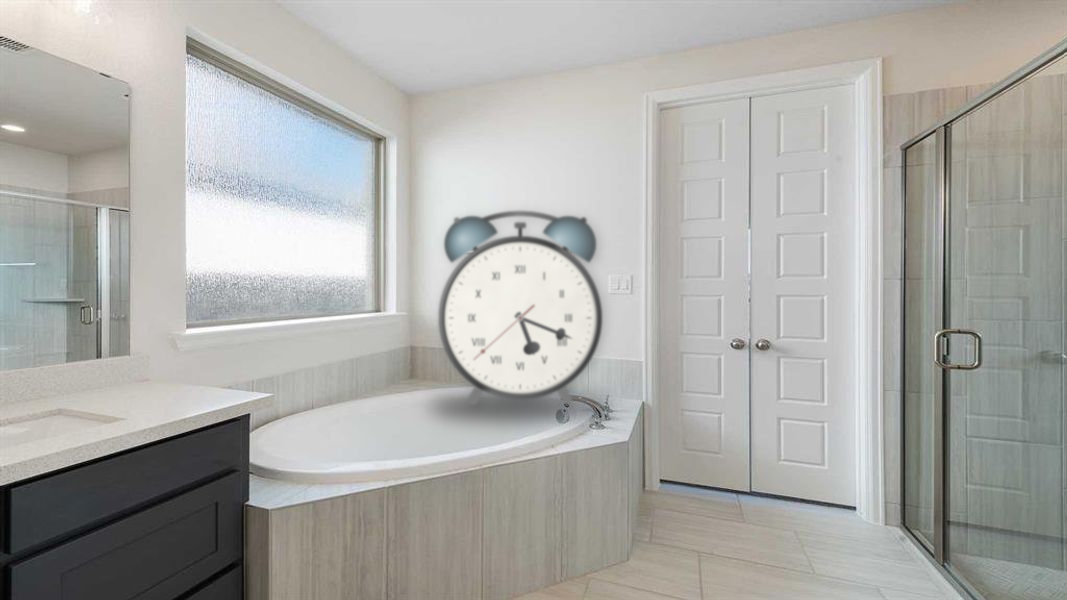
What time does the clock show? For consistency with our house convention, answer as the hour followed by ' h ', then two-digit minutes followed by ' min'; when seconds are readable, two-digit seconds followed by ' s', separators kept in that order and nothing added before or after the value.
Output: 5 h 18 min 38 s
